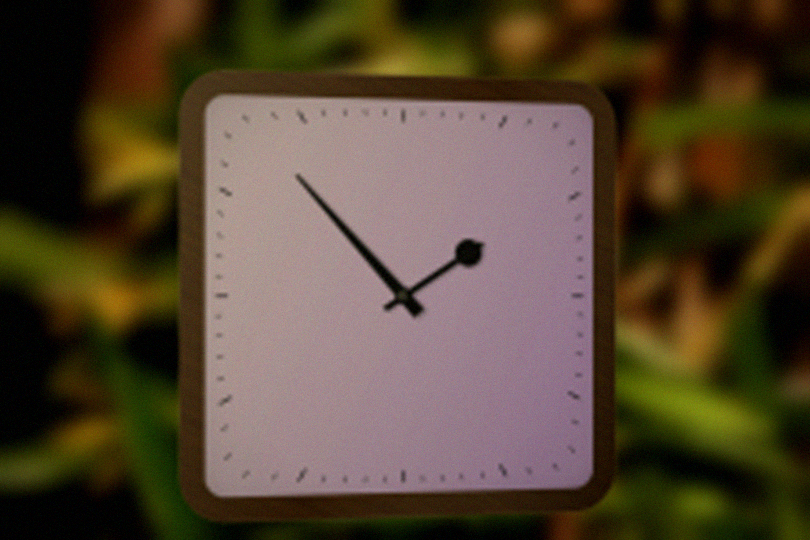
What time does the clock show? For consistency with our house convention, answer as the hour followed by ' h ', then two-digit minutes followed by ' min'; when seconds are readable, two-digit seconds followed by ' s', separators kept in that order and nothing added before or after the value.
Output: 1 h 53 min
